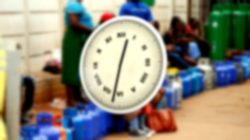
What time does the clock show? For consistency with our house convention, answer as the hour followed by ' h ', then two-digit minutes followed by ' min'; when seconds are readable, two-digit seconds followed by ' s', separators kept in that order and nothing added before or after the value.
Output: 12 h 32 min
